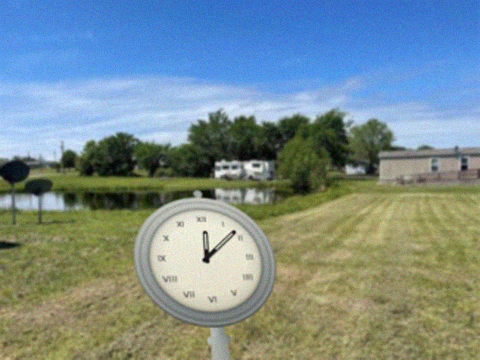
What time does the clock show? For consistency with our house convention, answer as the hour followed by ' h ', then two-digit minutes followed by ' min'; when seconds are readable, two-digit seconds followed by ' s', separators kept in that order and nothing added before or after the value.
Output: 12 h 08 min
